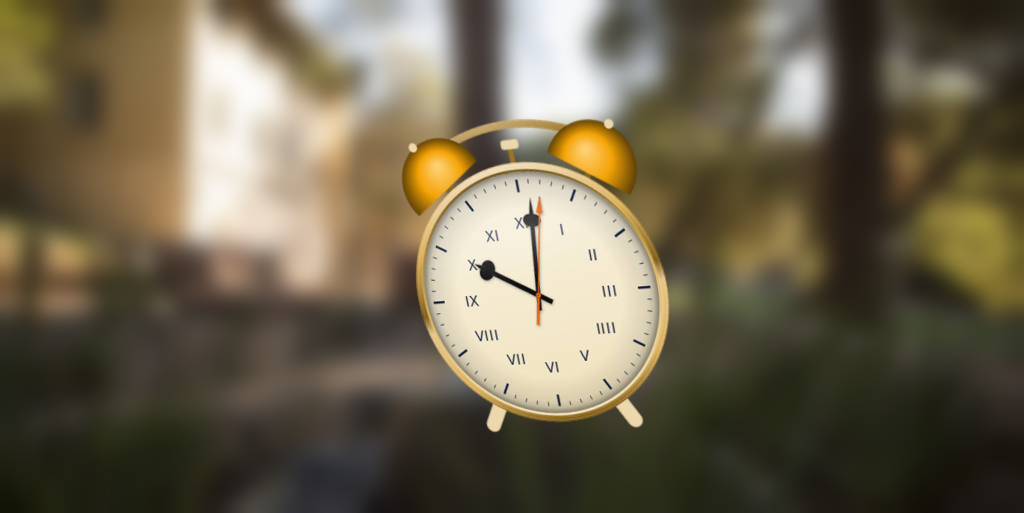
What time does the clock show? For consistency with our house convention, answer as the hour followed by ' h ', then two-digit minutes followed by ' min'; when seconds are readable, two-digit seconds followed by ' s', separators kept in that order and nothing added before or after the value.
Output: 10 h 01 min 02 s
